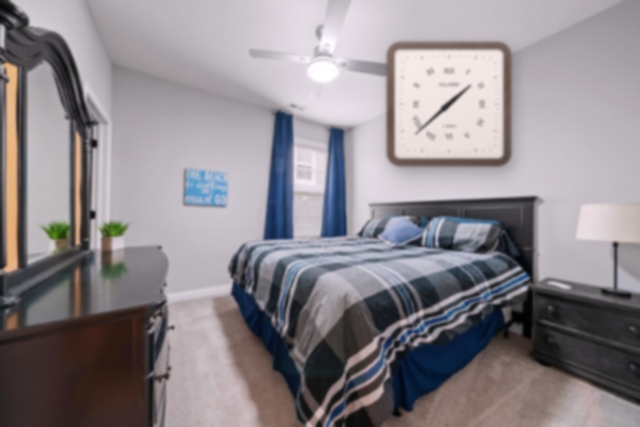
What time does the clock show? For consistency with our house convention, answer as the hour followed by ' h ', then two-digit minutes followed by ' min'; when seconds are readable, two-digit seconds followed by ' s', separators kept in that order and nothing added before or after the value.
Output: 1 h 38 min
